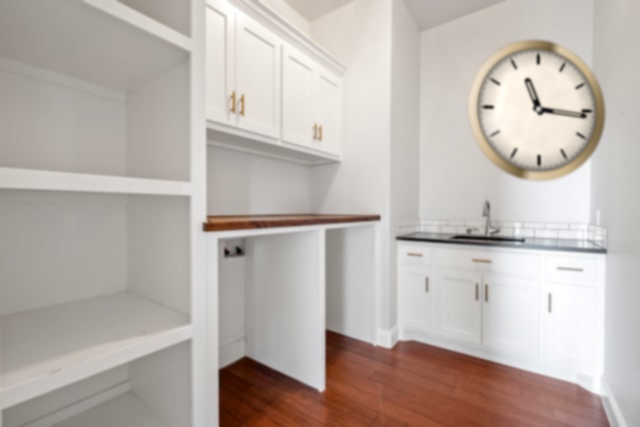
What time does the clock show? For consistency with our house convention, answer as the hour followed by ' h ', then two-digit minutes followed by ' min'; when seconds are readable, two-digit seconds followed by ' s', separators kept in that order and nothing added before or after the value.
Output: 11 h 16 min
